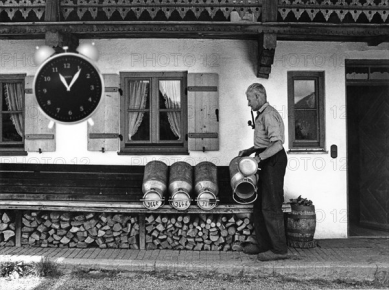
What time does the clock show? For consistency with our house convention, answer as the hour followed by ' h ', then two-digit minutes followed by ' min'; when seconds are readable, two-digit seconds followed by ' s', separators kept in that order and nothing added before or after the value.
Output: 11 h 06 min
